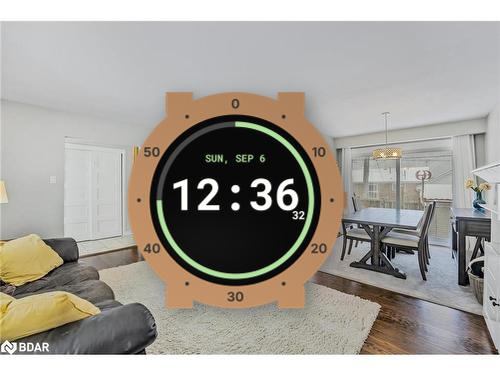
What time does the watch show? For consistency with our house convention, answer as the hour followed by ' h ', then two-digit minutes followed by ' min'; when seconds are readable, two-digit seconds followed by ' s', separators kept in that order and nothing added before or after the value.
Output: 12 h 36 min 32 s
